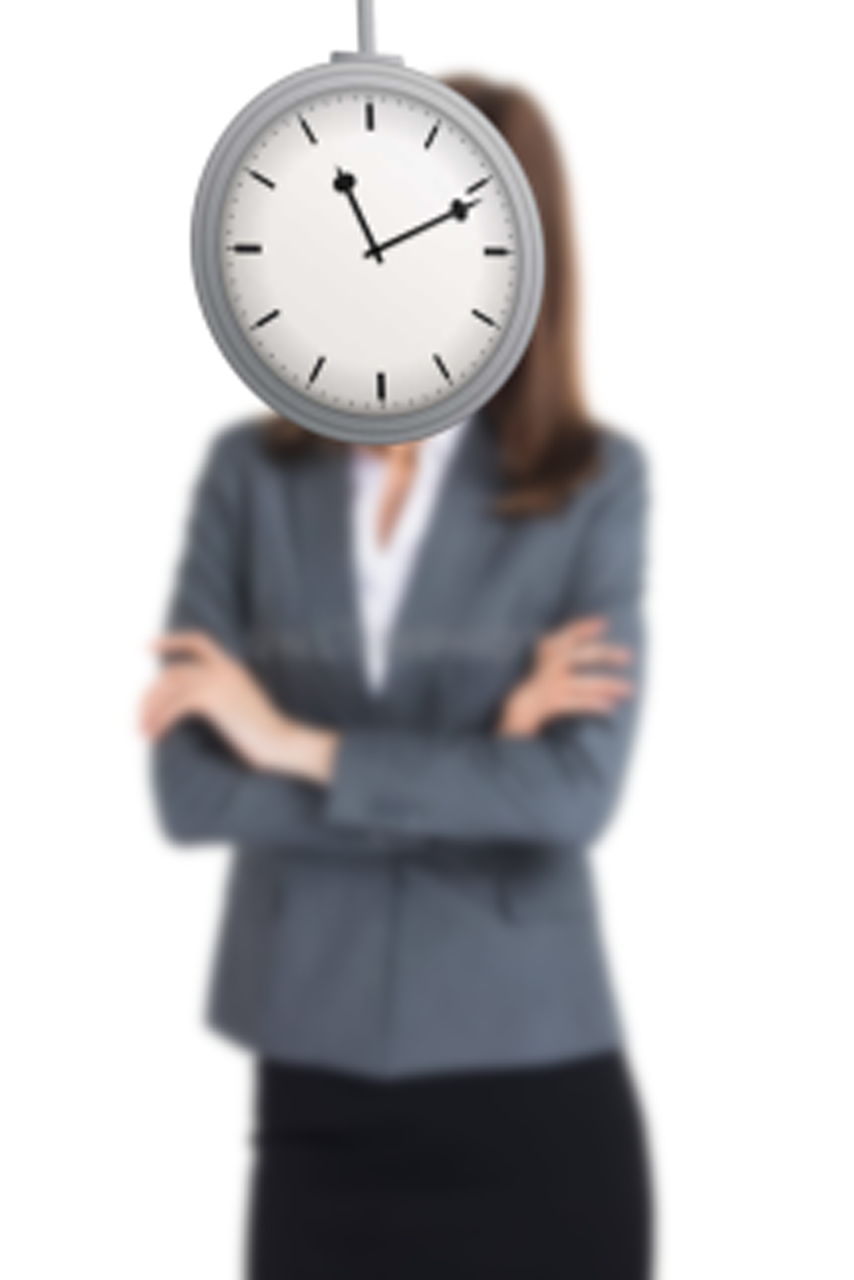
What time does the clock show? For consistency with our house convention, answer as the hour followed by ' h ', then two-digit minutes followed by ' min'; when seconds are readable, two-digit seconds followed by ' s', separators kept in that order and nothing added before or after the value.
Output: 11 h 11 min
